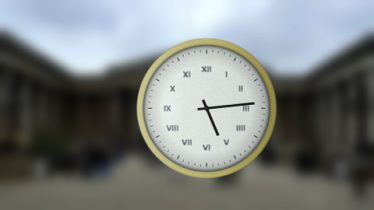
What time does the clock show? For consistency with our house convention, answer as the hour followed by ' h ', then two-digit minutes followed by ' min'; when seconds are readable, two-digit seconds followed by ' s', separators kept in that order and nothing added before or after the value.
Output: 5 h 14 min
